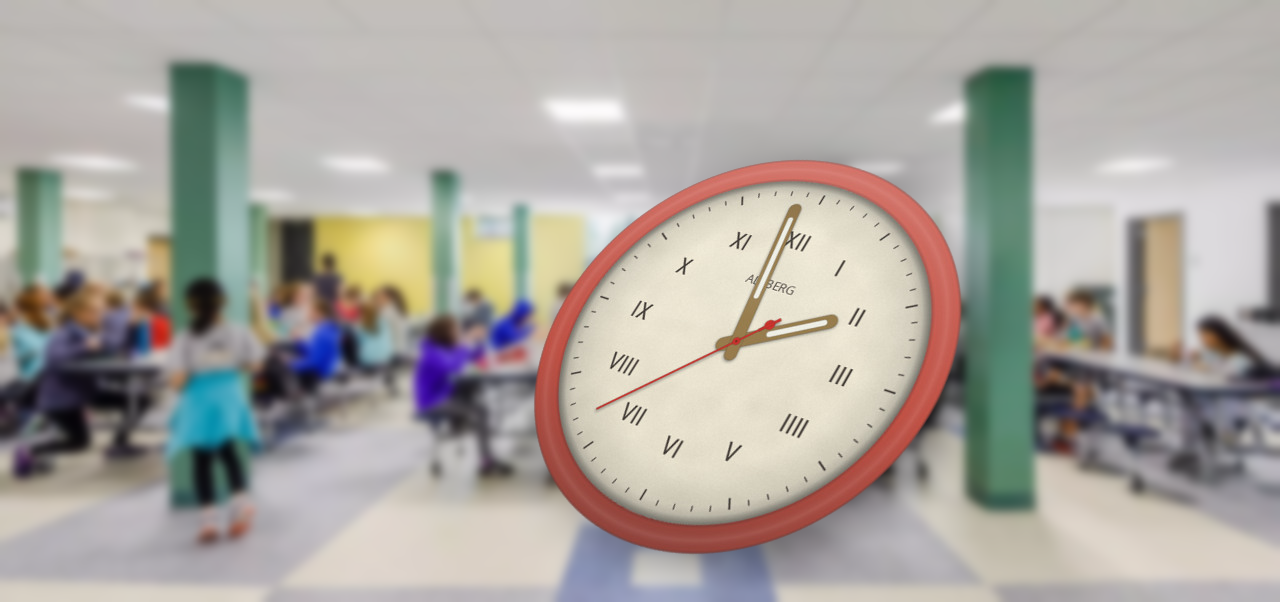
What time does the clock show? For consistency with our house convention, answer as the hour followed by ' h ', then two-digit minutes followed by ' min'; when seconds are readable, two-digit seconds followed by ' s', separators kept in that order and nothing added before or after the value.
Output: 1 h 58 min 37 s
